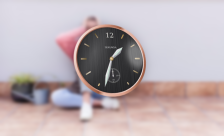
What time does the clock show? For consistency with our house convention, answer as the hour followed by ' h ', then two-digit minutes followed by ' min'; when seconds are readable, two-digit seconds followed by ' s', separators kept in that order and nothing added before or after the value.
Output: 1 h 33 min
